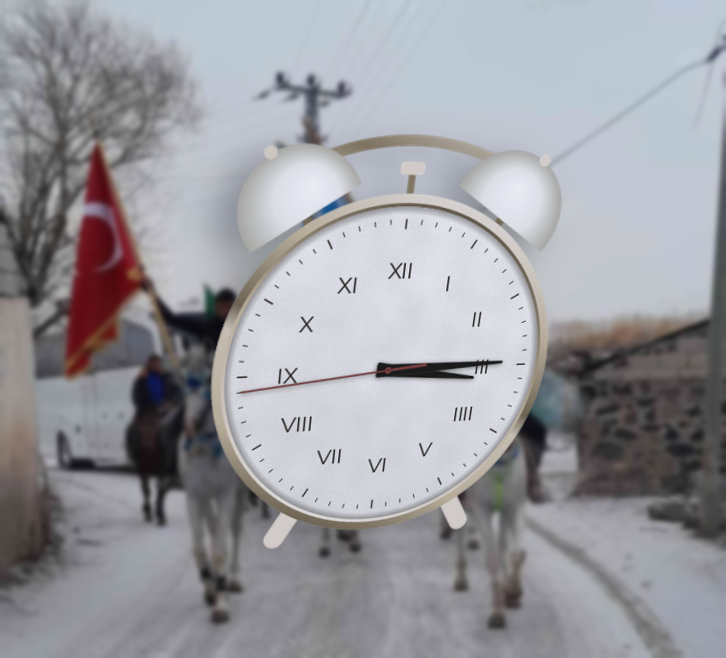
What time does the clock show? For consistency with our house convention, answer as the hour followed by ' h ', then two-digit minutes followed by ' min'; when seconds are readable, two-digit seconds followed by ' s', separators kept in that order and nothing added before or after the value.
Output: 3 h 14 min 44 s
